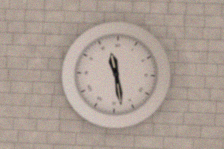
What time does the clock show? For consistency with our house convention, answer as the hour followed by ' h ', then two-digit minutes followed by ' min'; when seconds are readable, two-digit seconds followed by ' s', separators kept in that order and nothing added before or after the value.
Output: 11 h 28 min
